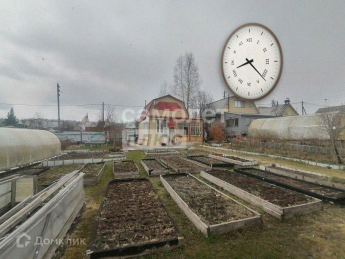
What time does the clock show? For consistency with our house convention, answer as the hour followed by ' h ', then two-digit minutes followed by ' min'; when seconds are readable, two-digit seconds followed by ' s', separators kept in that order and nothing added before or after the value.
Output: 8 h 22 min
